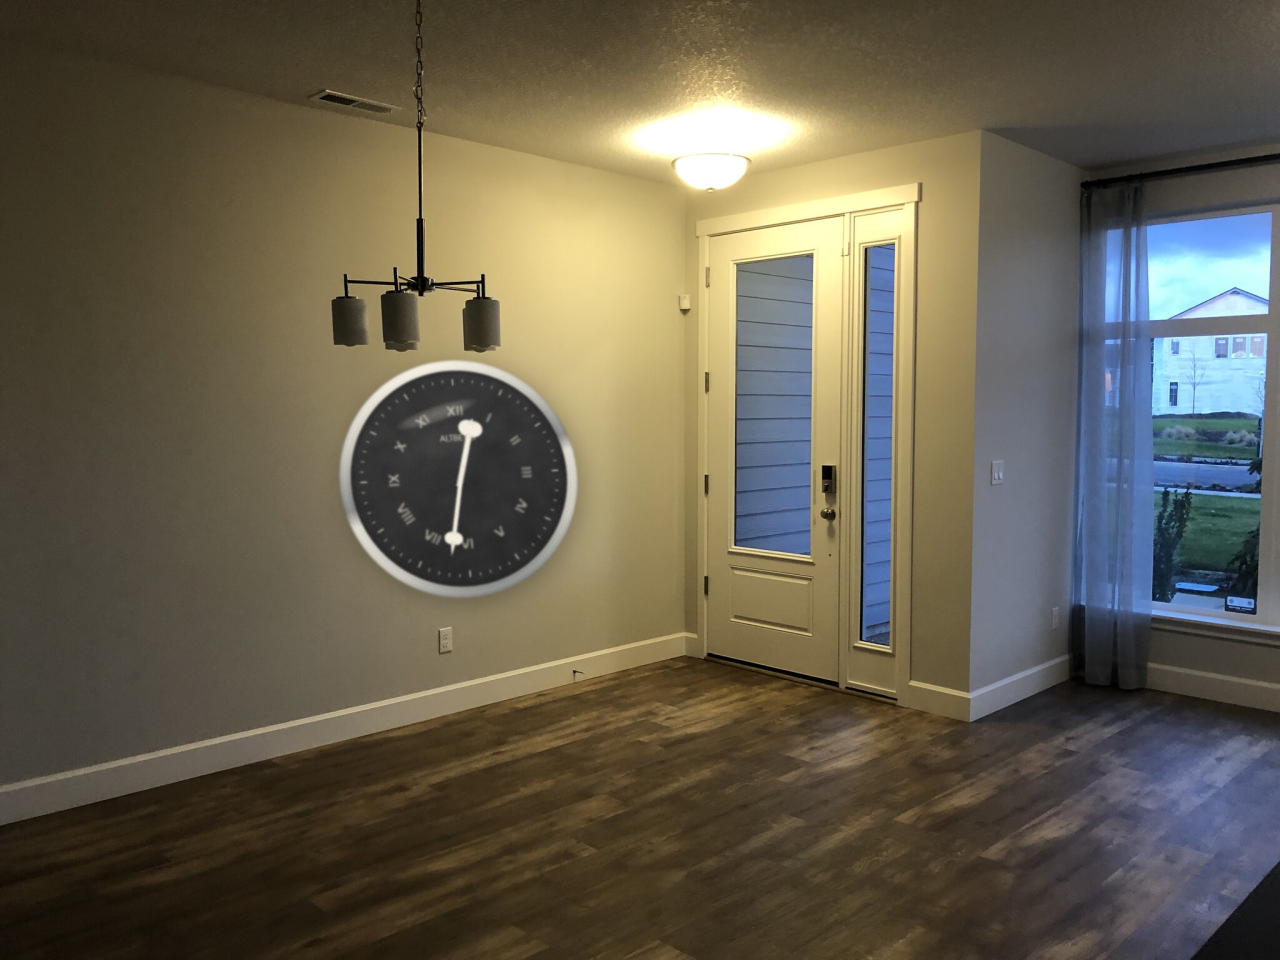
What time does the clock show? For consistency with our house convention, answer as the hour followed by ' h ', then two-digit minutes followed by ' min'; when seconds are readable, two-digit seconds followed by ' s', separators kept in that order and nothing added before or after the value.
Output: 12 h 32 min
